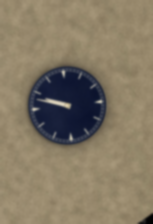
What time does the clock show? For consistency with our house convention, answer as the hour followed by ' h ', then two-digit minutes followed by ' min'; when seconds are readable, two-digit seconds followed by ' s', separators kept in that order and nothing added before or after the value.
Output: 9 h 48 min
